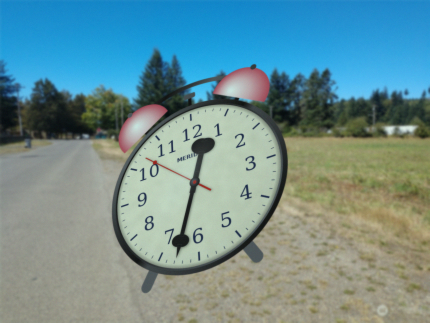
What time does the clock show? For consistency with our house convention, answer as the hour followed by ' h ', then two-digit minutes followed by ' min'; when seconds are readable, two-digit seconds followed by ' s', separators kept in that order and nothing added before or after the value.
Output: 12 h 32 min 52 s
